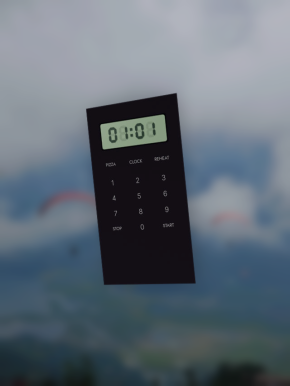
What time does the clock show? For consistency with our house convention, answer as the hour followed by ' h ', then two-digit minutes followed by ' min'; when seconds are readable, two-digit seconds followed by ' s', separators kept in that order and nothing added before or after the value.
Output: 1 h 01 min
